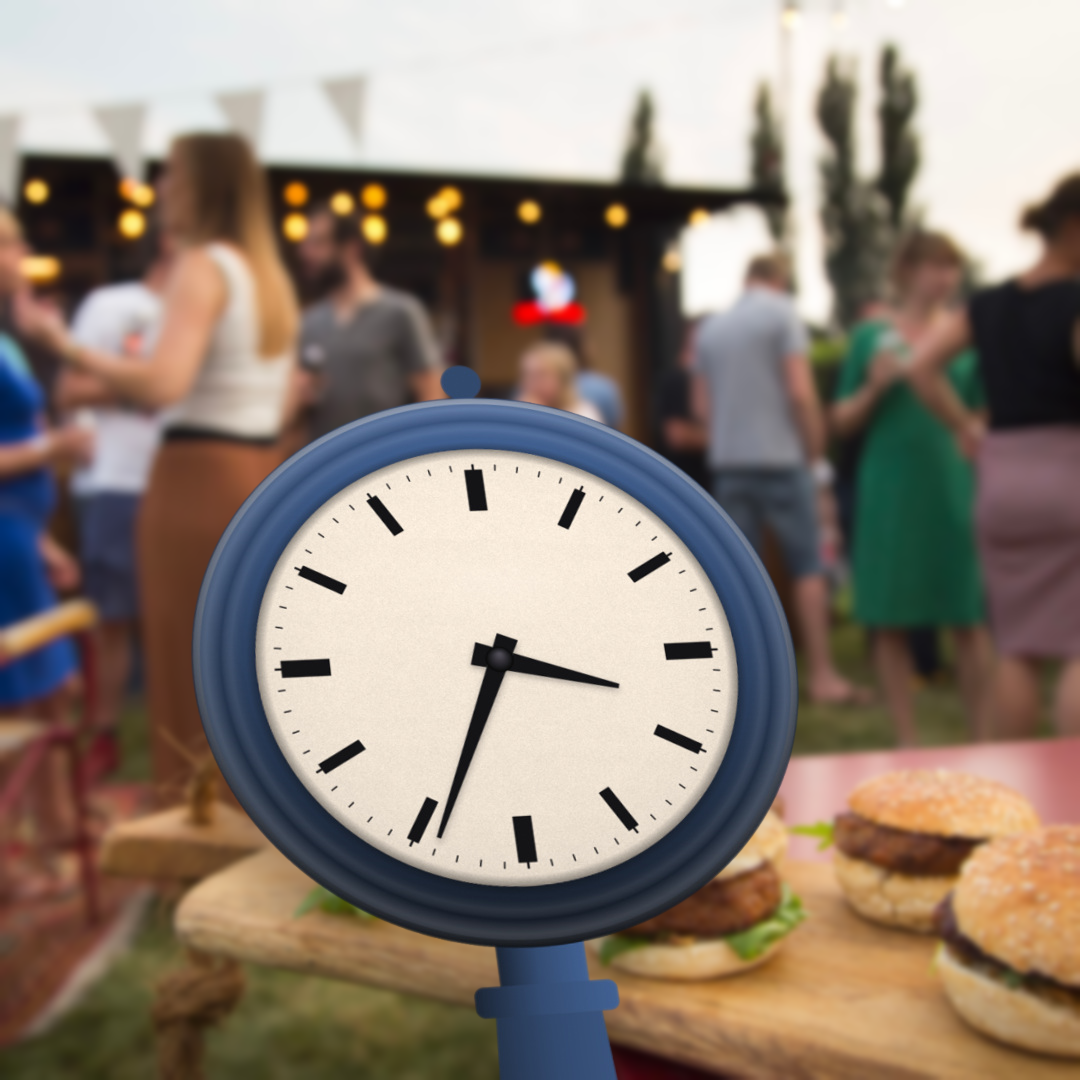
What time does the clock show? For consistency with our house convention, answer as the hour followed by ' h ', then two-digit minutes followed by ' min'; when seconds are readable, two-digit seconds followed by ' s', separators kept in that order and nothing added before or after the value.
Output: 3 h 34 min
